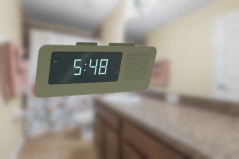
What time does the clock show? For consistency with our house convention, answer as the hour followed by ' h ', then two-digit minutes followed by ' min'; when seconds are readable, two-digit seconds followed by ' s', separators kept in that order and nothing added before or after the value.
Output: 5 h 48 min
